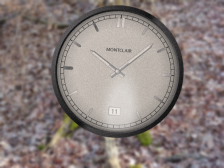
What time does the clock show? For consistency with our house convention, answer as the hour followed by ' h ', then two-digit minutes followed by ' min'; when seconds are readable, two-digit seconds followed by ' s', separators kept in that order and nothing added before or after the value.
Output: 10 h 08 min
